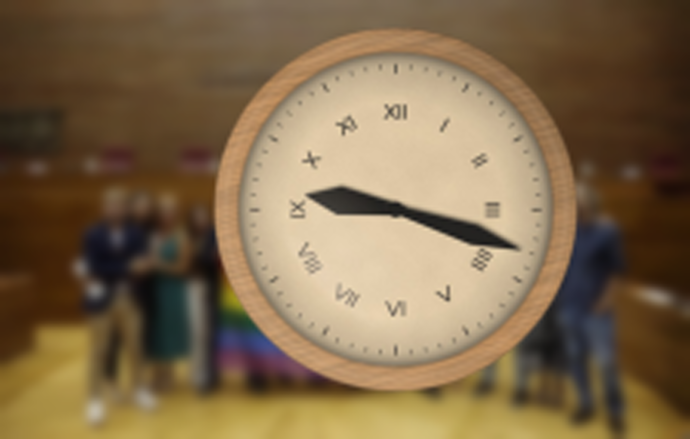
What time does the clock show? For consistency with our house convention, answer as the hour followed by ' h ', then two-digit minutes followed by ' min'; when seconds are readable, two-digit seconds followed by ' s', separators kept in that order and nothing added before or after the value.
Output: 9 h 18 min
